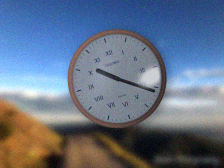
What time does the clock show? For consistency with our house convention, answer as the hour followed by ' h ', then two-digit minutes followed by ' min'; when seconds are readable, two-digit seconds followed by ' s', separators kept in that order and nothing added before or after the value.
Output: 10 h 21 min
